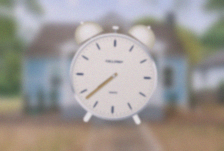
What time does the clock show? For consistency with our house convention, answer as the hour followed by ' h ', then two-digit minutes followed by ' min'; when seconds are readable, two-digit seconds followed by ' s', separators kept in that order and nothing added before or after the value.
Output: 7 h 38 min
